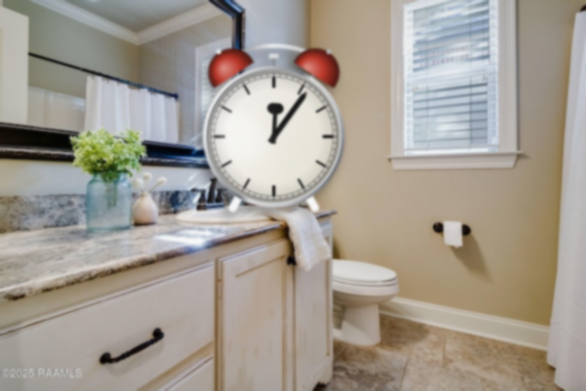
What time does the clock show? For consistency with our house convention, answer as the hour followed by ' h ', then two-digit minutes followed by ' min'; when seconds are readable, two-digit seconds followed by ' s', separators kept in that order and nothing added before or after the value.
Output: 12 h 06 min
